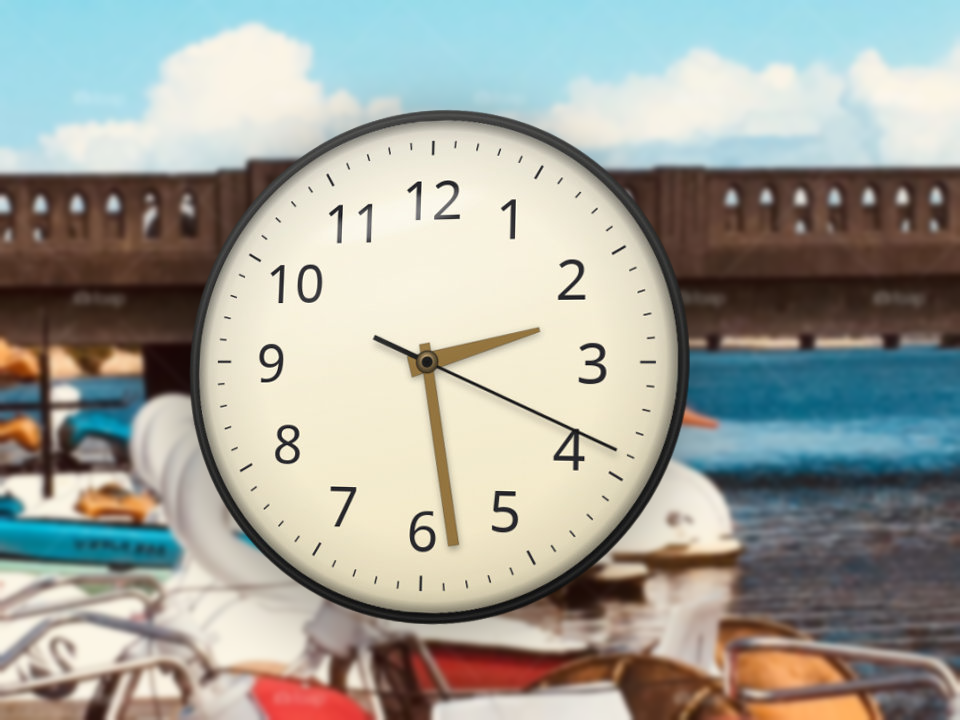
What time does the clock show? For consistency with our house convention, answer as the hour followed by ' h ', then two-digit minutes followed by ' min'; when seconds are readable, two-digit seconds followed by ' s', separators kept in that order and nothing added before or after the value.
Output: 2 h 28 min 19 s
